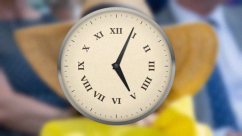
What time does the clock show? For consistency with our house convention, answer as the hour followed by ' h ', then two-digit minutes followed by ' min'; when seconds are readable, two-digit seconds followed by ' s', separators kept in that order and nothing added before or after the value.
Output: 5 h 04 min
